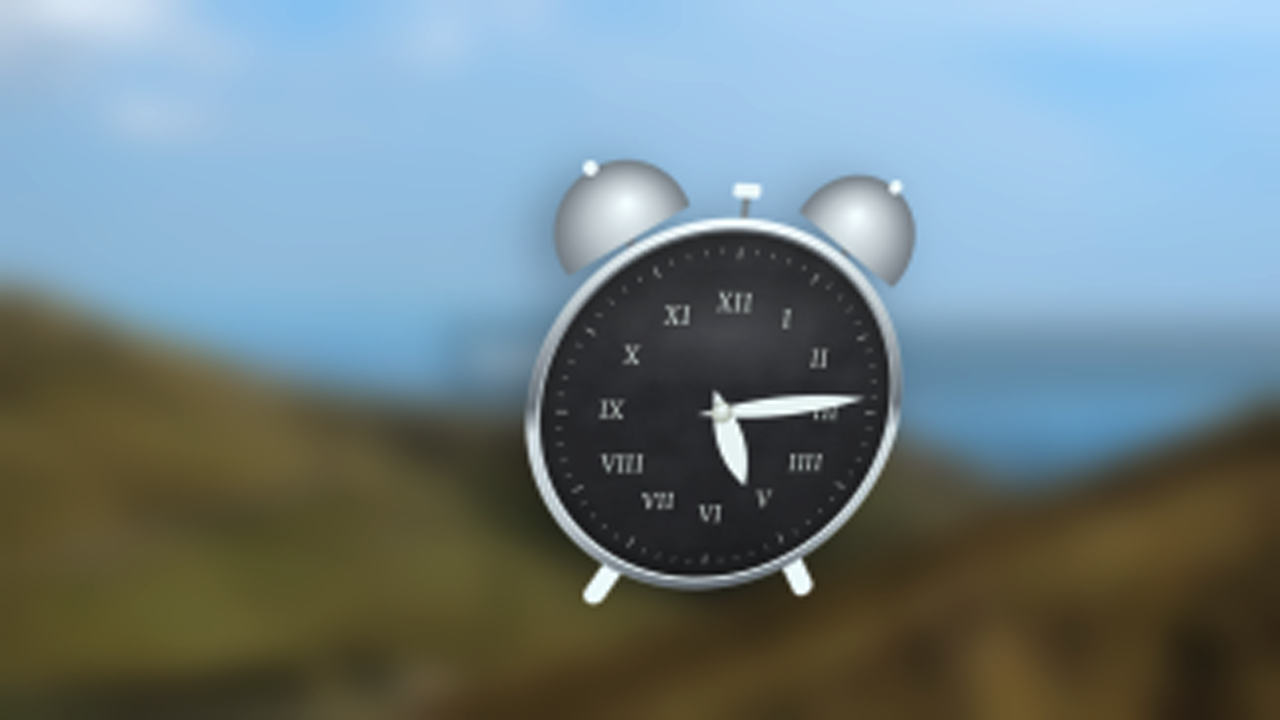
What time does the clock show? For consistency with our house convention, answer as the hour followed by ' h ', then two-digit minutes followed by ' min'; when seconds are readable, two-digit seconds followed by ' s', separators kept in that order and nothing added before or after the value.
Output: 5 h 14 min
